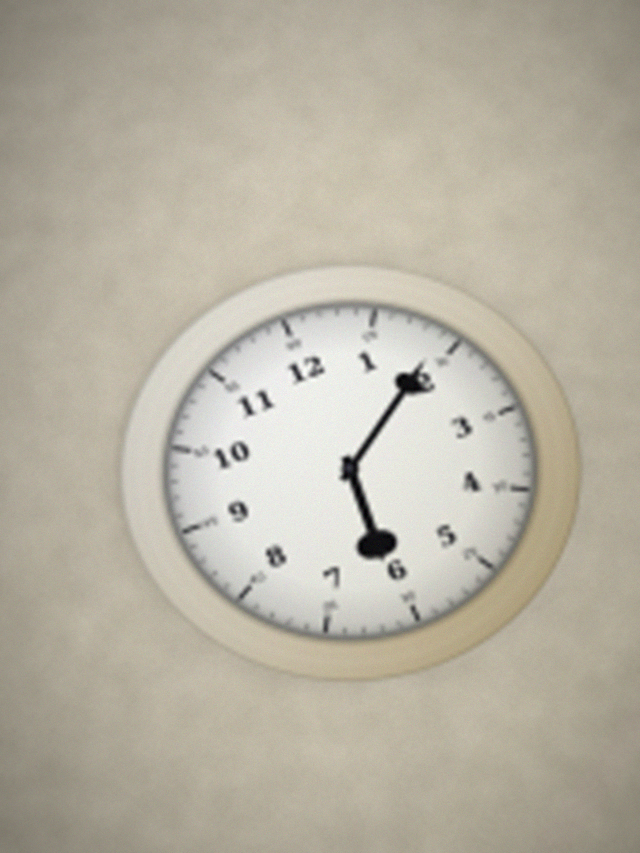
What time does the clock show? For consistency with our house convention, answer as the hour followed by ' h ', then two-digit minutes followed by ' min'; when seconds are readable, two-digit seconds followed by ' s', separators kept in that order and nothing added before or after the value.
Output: 6 h 09 min
